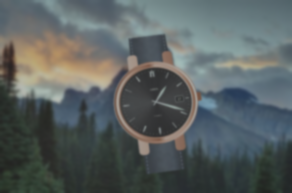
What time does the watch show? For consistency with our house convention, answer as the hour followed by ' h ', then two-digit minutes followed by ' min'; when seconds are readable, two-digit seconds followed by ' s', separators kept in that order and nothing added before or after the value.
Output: 1 h 19 min
